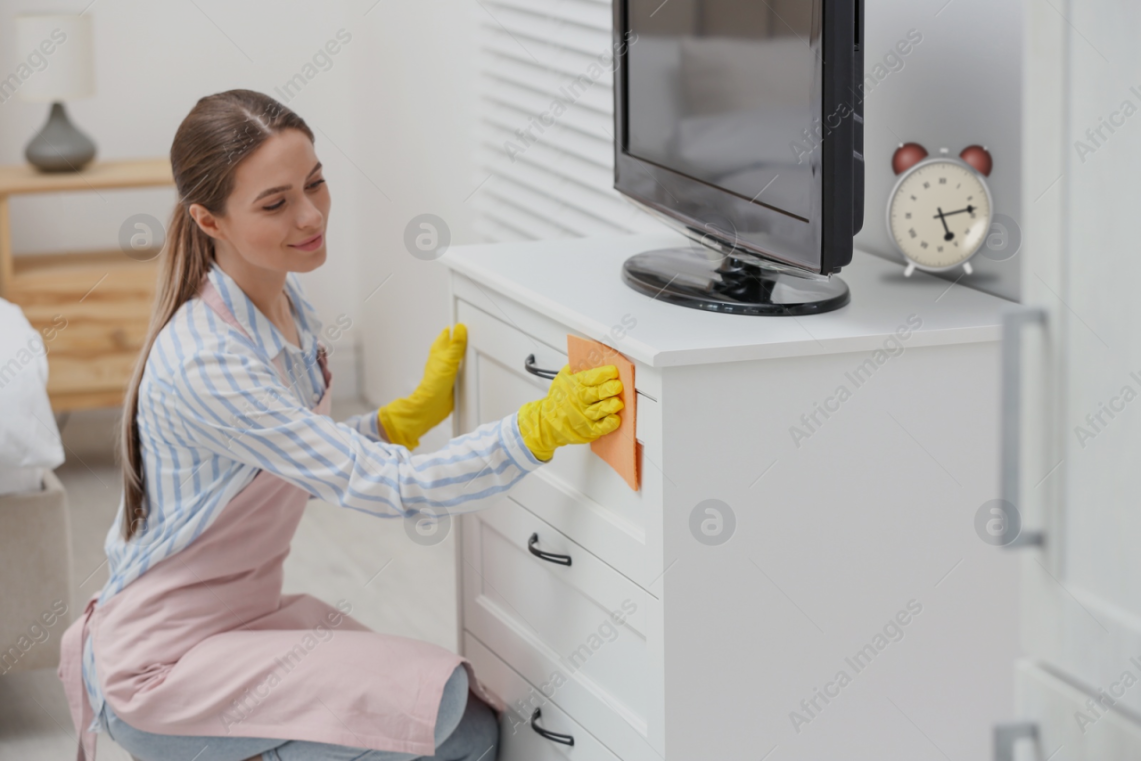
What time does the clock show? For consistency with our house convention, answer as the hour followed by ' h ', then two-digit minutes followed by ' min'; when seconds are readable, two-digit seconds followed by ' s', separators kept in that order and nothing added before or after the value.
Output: 5 h 13 min
